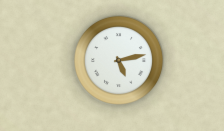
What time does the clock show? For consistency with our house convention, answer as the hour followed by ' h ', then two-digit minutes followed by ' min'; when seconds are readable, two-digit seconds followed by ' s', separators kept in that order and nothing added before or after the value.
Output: 5 h 13 min
